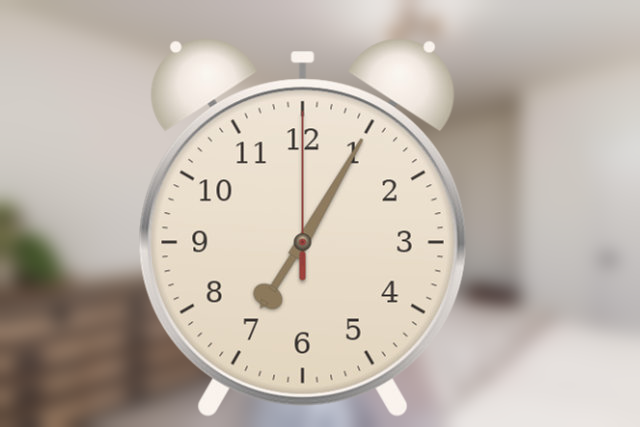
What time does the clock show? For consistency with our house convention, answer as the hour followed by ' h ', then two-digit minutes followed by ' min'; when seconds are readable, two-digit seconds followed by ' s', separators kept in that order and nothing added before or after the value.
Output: 7 h 05 min 00 s
